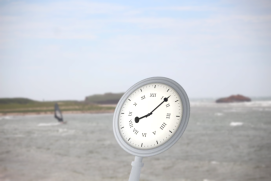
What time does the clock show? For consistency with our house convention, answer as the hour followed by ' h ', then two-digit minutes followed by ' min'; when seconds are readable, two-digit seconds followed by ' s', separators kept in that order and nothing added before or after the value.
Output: 8 h 07 min
